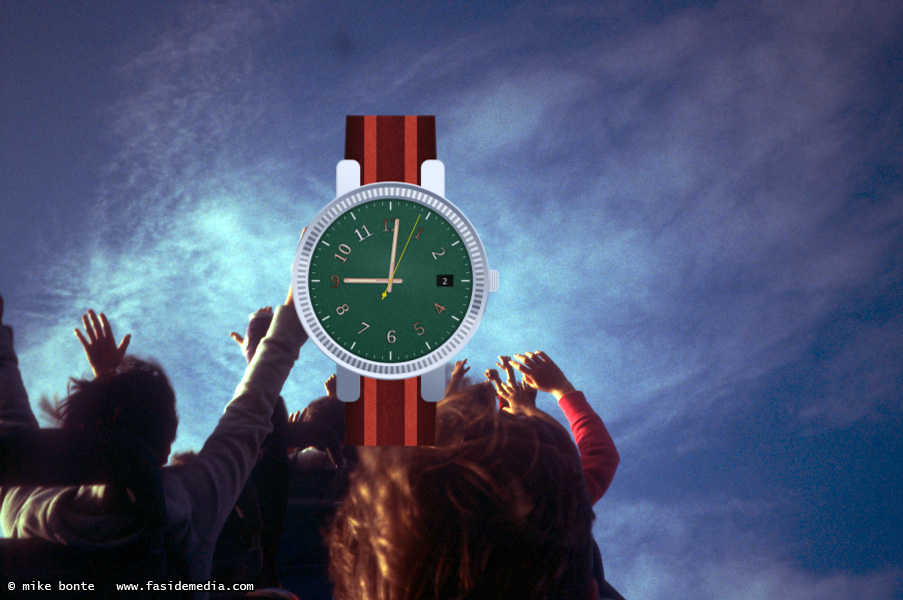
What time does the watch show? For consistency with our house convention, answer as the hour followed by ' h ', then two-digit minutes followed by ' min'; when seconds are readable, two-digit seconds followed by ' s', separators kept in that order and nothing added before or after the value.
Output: 9 h 01 min 04 s
